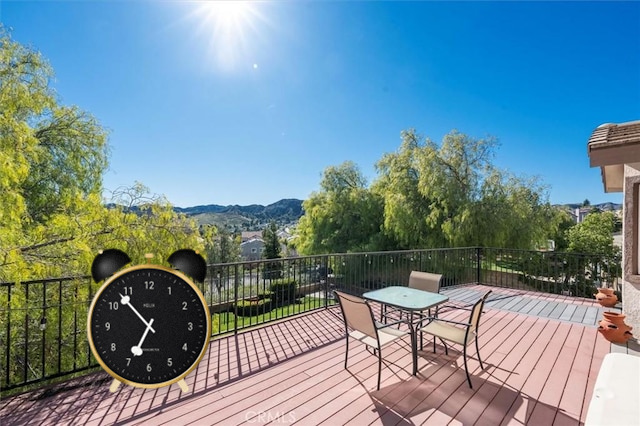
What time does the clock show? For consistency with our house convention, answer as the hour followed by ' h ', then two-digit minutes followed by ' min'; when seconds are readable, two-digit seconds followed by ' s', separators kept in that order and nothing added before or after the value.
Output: 6 h 53 min
